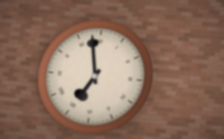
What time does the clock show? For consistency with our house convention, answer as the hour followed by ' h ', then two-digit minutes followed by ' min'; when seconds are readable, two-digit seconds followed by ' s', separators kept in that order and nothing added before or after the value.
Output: 6 h 58 min
